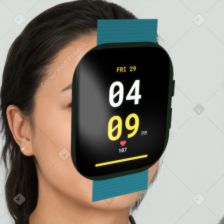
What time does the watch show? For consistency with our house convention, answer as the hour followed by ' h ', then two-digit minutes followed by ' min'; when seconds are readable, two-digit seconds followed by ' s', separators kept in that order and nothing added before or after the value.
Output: 4 h 09 min
